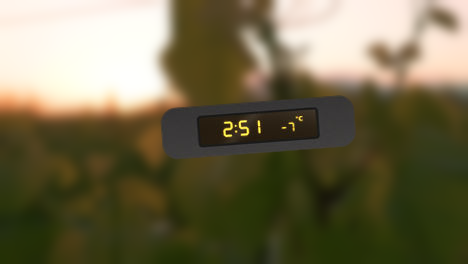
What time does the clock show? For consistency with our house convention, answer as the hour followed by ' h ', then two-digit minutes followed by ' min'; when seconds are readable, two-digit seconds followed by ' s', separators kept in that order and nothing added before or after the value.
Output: 2 h 51 min
